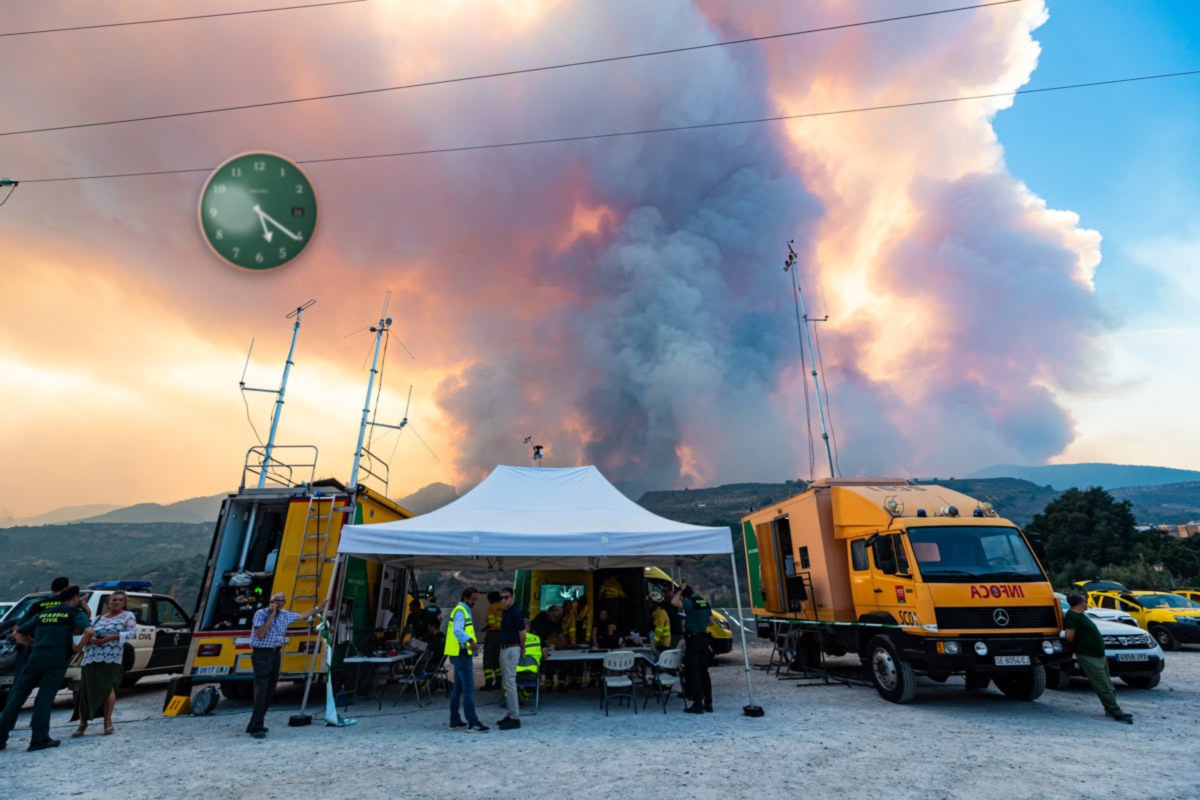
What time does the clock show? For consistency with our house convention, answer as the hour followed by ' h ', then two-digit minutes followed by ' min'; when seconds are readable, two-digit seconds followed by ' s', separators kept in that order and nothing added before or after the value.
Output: 5 h 21 min
